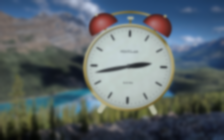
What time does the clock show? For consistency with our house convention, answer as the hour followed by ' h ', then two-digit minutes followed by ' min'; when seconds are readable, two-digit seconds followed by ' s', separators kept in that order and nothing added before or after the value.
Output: 2 h 43 min
